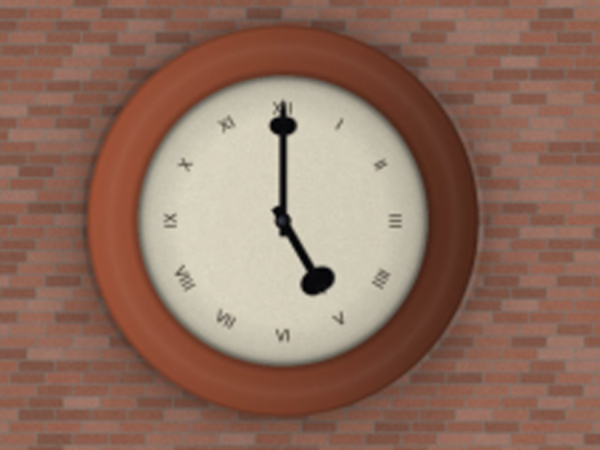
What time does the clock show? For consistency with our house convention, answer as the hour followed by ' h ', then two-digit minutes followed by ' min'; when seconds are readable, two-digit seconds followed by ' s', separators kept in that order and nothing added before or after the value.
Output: 5 h 00 min
